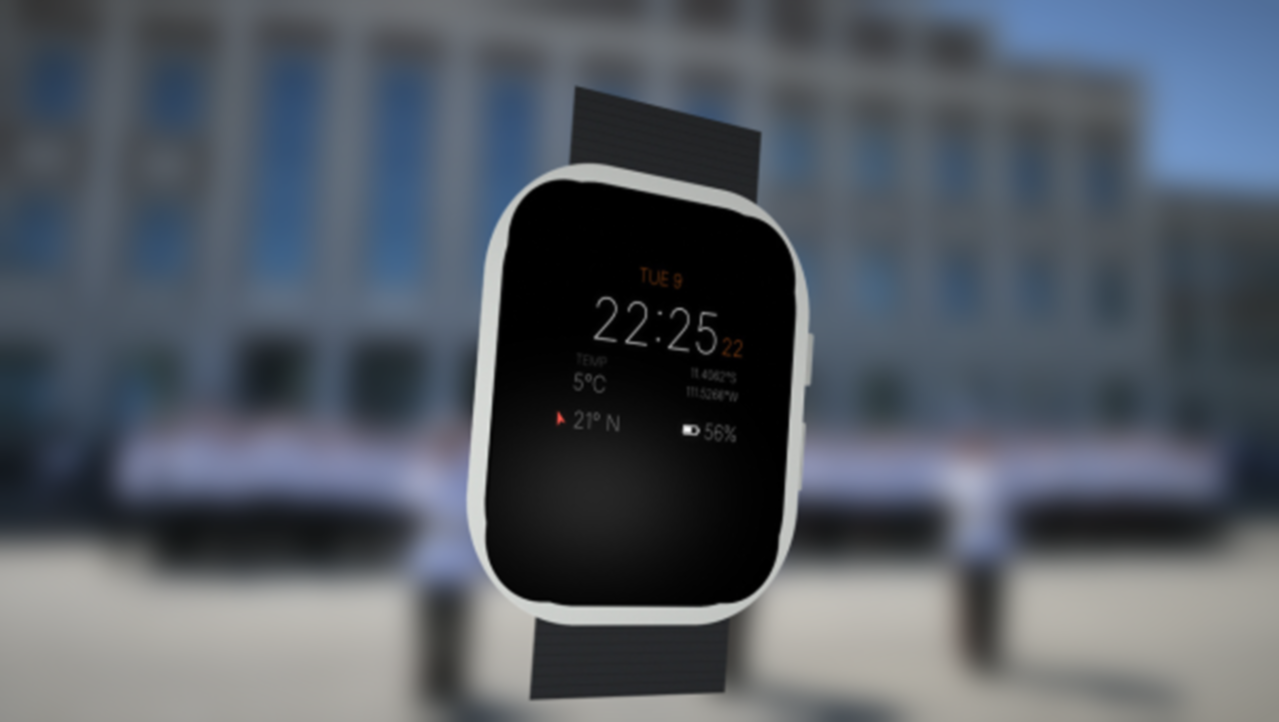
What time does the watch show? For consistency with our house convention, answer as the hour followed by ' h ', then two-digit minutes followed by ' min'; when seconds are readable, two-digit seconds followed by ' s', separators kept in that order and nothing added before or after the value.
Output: 22 h 25 min 22 s
